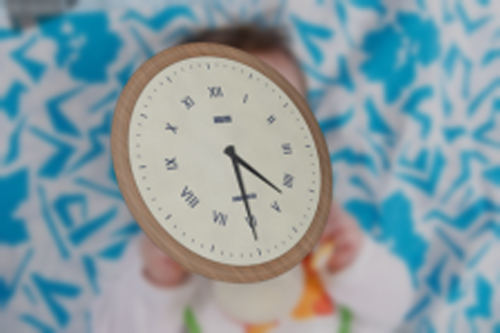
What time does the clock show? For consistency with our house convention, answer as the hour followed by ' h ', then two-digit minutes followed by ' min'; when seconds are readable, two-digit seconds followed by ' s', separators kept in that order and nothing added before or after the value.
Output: 4 h 30 min
